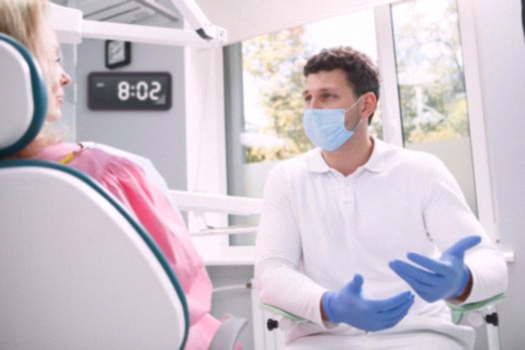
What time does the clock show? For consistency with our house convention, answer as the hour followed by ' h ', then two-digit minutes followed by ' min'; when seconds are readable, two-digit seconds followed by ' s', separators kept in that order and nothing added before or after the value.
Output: 8 h 02 min
